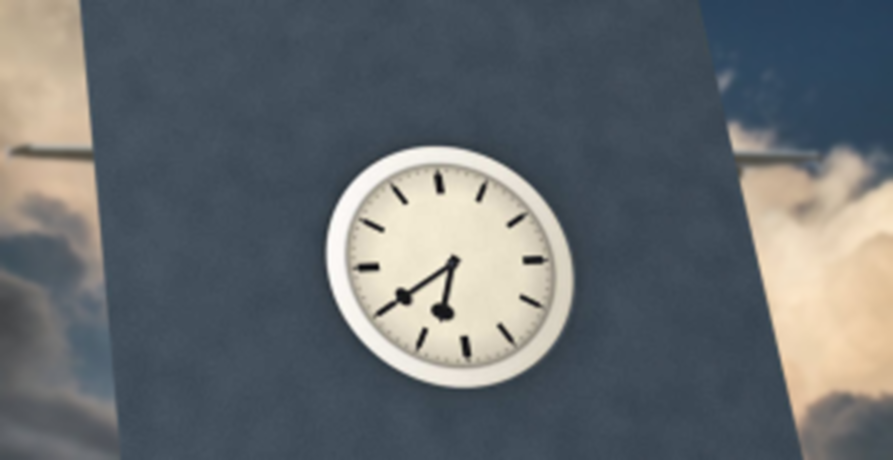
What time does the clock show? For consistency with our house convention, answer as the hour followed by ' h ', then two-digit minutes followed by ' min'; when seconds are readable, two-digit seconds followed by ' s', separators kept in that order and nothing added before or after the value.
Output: 6 h 40 min
